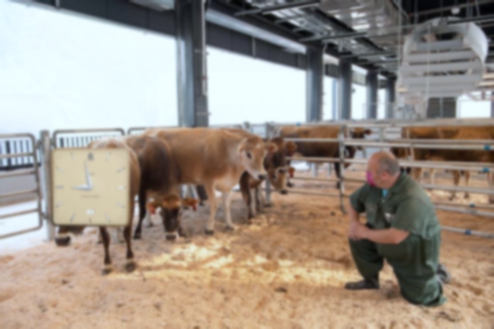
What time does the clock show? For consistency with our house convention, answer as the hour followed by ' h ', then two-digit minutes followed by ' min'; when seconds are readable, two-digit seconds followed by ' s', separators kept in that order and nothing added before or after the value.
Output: 8 h 58 min
